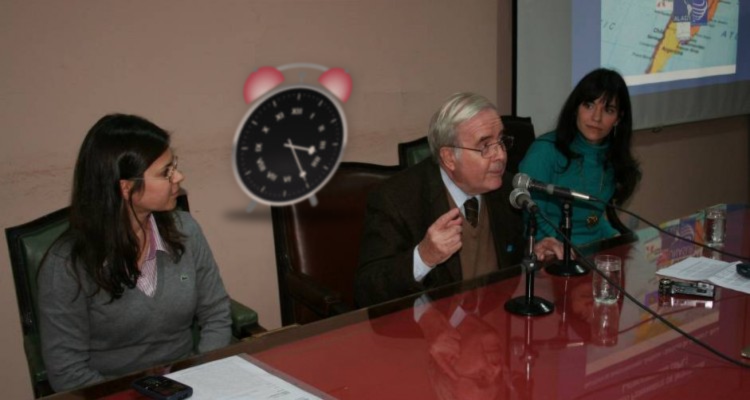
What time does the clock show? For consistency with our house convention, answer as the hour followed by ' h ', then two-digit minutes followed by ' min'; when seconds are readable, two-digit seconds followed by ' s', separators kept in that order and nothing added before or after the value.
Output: 3 h 25 min
